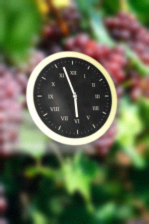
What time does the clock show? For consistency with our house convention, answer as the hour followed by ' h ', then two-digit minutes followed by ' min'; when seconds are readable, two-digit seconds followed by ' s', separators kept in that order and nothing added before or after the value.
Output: 5 h 57 min
